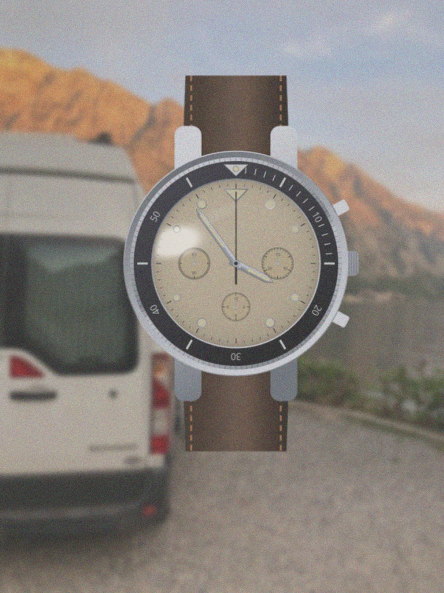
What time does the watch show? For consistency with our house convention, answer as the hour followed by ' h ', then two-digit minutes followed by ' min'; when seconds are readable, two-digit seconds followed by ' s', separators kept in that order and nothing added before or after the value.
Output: 3 h 54 min
